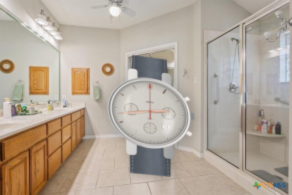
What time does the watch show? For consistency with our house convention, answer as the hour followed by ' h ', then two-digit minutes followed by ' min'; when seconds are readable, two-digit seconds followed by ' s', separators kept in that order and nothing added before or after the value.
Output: 2 h 43 min
